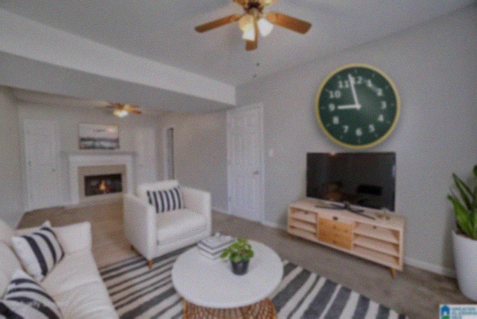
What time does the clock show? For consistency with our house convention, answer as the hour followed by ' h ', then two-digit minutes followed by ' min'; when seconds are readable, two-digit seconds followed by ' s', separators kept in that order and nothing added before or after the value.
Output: 8 h 58 min
